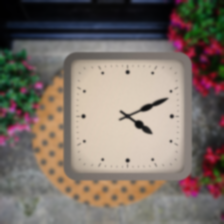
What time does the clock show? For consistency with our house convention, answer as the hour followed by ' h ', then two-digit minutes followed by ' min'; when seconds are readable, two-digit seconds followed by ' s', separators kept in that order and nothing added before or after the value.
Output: 4 h 11 min
